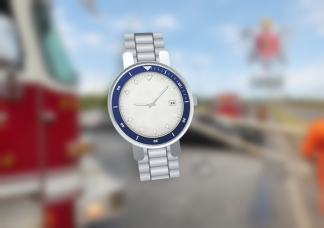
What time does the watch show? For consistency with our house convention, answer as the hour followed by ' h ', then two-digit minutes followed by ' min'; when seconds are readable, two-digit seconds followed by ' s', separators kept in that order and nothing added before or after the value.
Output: 9 h 08 min
